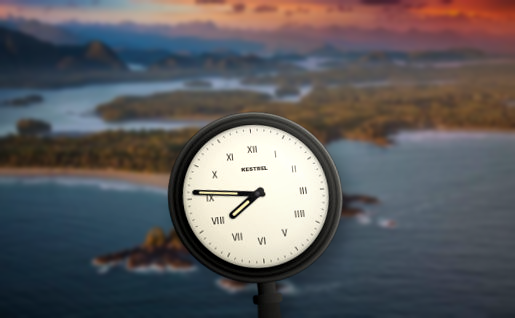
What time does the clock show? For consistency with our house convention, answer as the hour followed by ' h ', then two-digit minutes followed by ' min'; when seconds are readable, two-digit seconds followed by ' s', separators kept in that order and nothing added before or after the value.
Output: 7 h 46 min
